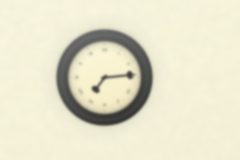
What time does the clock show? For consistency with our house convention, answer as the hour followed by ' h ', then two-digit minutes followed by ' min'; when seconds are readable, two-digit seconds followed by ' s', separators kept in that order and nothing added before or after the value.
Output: 7 h 14 min
